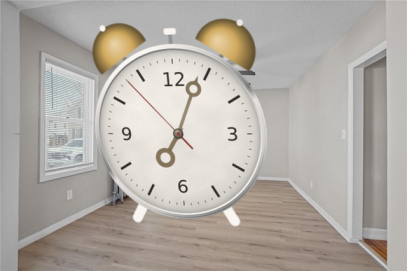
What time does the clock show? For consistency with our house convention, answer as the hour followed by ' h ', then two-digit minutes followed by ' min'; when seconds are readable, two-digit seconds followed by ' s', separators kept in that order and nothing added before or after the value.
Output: 7 h 03 min 53 s
